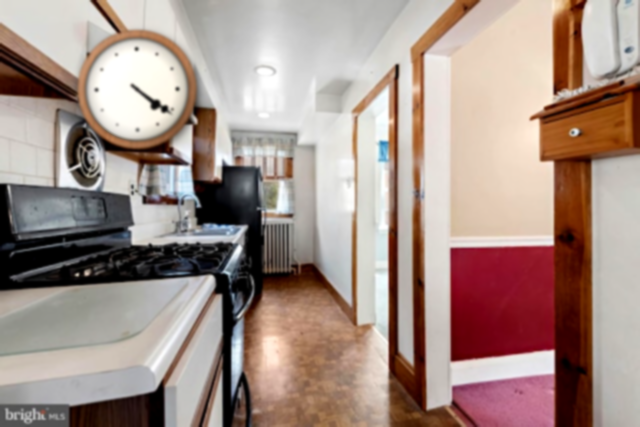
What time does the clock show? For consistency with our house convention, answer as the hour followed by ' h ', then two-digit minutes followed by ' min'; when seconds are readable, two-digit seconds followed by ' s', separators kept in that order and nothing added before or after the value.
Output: 4 h 21 min
